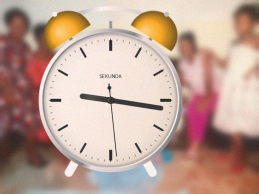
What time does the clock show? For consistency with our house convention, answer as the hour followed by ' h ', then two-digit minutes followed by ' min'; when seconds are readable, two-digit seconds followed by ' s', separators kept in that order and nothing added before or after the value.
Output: 9 h 16 min 29 s
